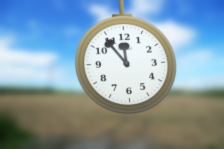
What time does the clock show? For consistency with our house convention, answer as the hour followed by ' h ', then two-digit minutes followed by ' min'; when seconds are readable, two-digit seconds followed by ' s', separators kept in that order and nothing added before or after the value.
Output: 11 h 54 min
